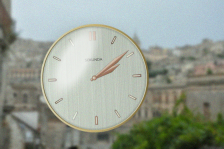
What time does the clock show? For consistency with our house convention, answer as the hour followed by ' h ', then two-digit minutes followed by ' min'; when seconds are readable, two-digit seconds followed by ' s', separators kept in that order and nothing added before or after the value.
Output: 2 h 09 min
